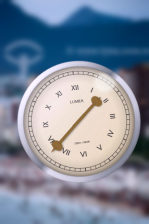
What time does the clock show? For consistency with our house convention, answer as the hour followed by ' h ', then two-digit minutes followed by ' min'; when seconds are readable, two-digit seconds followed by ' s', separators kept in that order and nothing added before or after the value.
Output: 1 h 38 min
